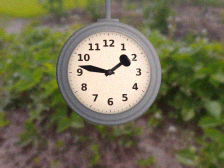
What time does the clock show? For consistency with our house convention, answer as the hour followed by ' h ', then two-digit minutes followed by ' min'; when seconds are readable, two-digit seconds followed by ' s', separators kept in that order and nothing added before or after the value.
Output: 1 h 47 min
